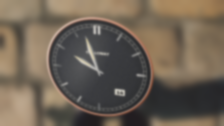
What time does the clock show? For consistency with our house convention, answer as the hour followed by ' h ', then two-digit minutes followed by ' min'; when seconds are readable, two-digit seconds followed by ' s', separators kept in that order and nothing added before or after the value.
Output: 9 h 57 min
